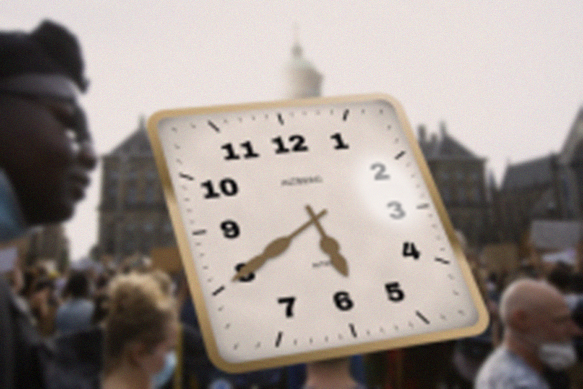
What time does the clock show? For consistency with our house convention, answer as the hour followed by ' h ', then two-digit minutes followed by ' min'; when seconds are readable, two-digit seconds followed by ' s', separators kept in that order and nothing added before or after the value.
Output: 5 h 40 min
